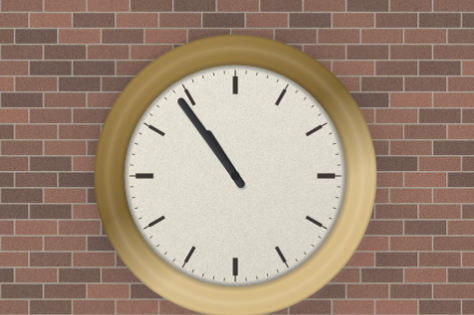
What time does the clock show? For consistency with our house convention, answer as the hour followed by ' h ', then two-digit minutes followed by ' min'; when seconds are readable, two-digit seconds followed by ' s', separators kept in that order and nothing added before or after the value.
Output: 10 h 54 min
